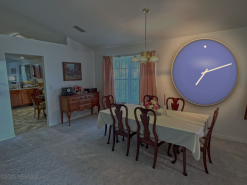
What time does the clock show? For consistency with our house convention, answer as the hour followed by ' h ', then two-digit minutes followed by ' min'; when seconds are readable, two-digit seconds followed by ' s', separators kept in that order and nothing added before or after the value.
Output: 7 h 12 min
